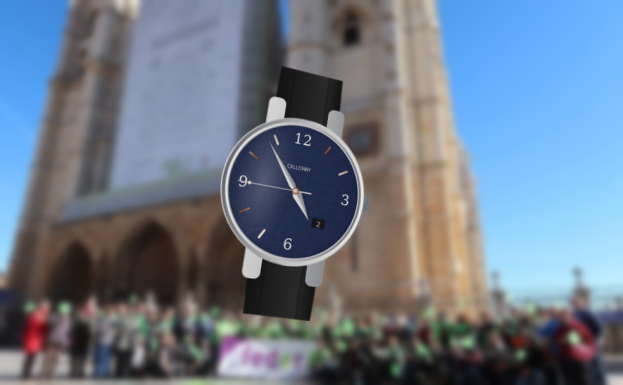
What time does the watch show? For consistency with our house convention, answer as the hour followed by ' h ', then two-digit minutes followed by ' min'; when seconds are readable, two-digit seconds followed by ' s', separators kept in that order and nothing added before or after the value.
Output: 4 h 53 min 45 s
